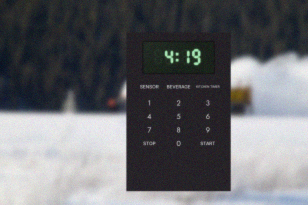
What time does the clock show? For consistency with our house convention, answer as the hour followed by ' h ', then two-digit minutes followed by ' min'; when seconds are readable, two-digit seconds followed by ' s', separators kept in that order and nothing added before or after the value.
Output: 4 h 19 min
